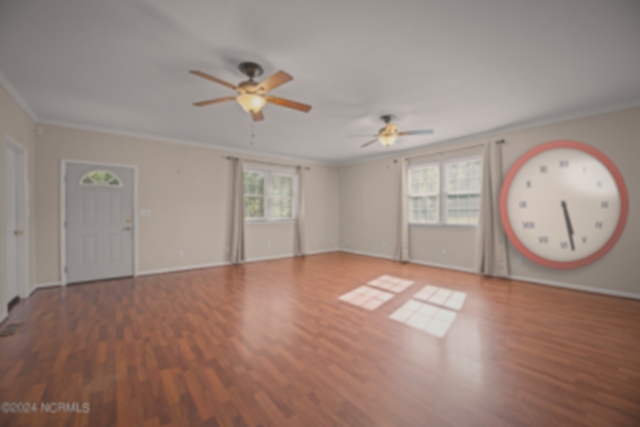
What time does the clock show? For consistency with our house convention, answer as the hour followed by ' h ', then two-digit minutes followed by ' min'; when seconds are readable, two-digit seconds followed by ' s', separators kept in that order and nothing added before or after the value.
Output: 5 h 28 min
